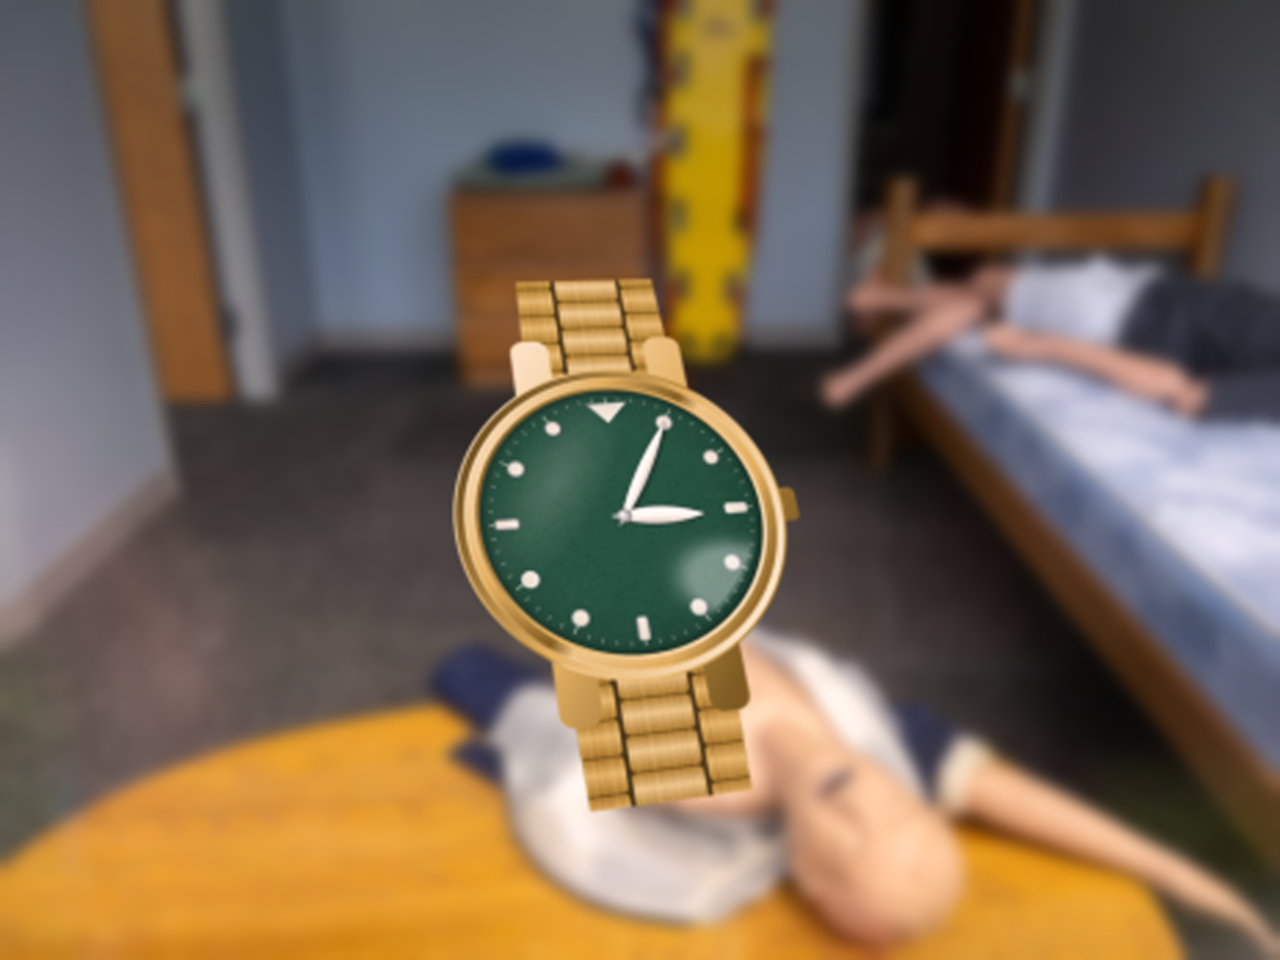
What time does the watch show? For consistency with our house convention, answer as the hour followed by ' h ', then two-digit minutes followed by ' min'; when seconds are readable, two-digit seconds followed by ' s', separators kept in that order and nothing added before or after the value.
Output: 3 h 05 min
